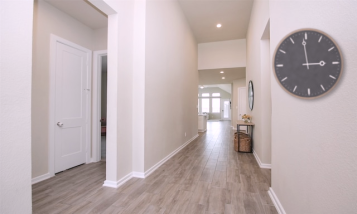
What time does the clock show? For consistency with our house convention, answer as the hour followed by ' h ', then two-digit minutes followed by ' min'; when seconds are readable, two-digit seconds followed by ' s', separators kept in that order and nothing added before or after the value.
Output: 2 h 59 min
